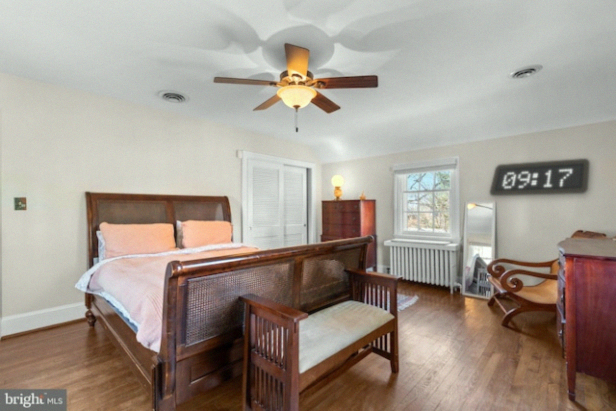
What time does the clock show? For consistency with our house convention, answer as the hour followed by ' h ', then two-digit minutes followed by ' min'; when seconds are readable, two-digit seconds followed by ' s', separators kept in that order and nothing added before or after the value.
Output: 9 h 17 min
